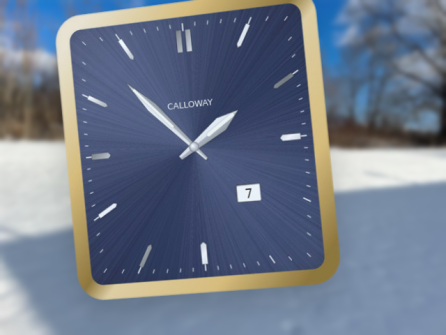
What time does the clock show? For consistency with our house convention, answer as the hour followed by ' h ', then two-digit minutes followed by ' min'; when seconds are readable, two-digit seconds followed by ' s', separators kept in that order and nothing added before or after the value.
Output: 1 h 53 min
